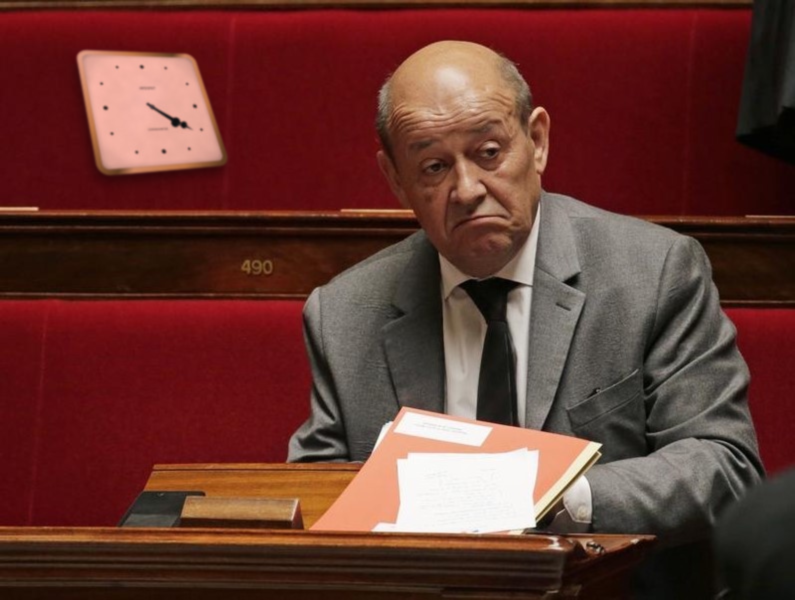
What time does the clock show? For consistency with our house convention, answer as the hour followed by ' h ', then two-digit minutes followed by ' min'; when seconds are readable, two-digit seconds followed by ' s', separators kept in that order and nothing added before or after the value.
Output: 4 h 21 min
